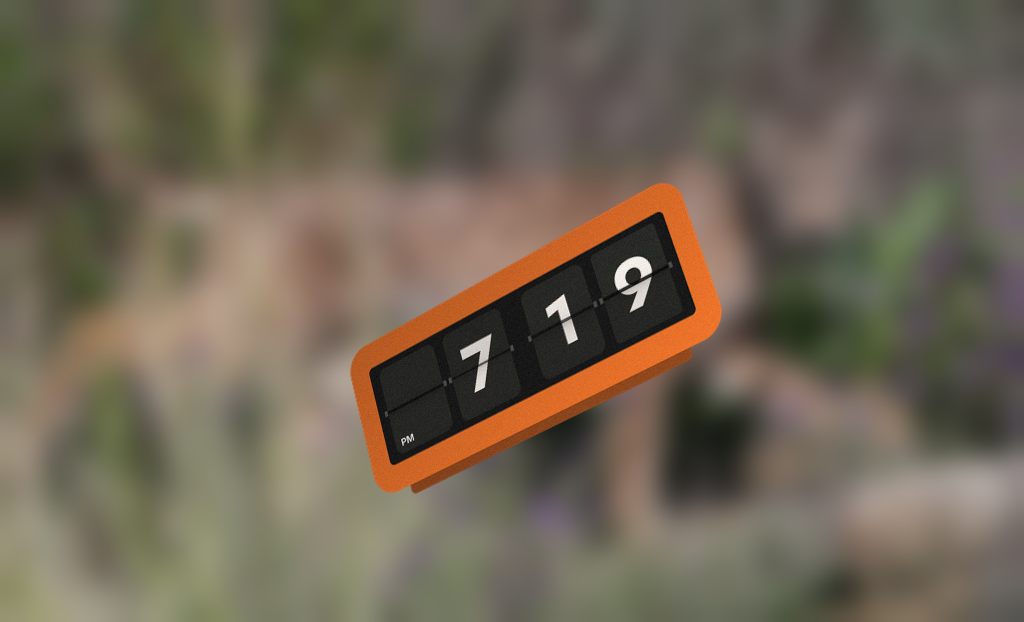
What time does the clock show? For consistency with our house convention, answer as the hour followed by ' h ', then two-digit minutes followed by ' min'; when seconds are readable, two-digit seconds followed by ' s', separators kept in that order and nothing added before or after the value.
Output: 7 h 19 min
